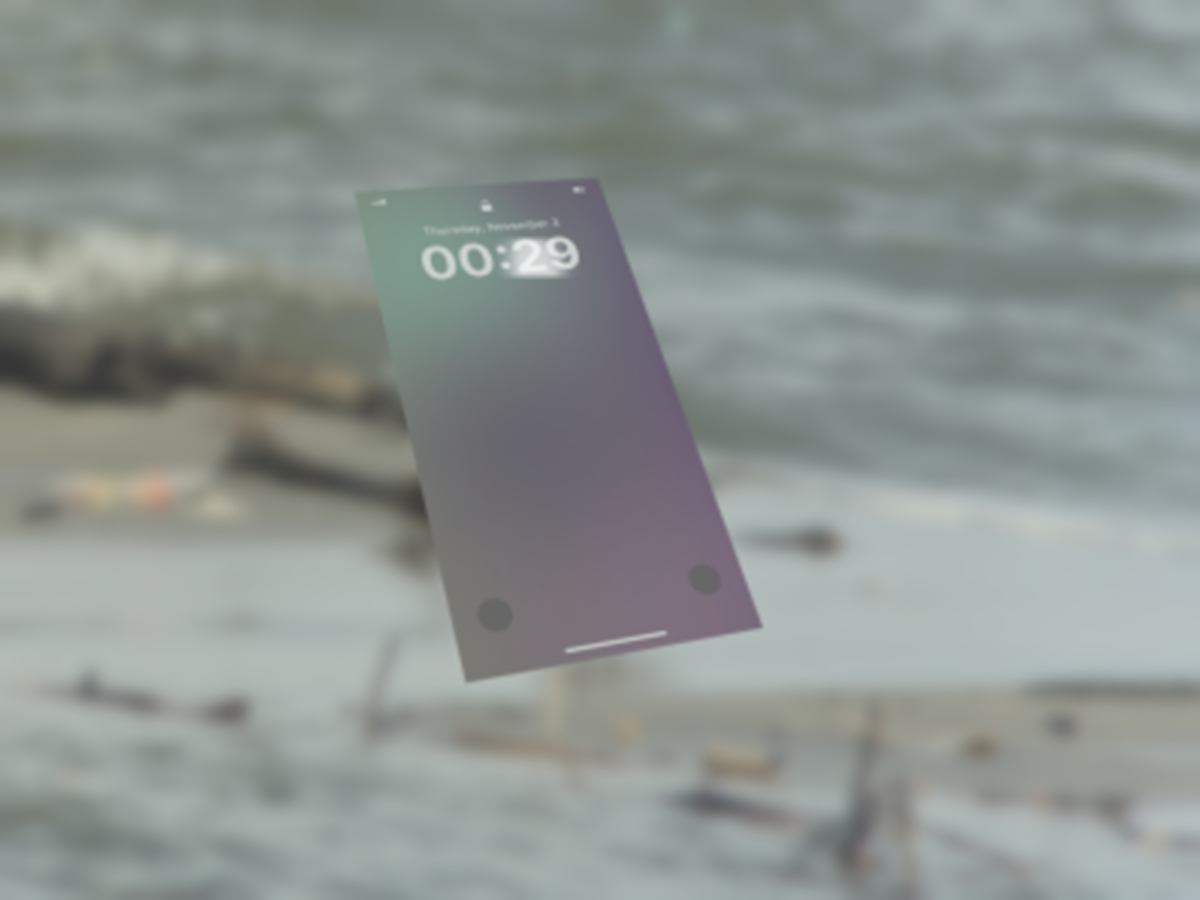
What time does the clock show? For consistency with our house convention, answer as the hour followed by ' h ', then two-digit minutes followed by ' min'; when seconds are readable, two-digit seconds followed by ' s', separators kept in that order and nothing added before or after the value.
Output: 0 h 29 min
